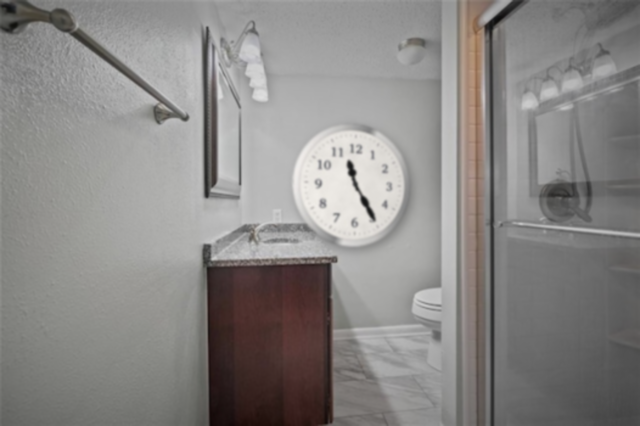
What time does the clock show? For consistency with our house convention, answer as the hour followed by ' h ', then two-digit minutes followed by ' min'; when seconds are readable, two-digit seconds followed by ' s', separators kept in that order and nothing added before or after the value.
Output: 11 h 25 min
